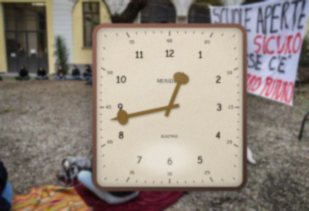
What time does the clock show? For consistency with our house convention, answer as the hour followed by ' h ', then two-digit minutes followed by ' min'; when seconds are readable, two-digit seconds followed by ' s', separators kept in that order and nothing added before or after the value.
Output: 12 h 43 min
